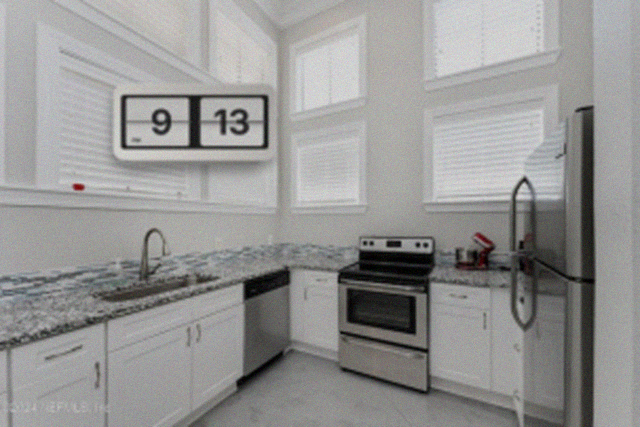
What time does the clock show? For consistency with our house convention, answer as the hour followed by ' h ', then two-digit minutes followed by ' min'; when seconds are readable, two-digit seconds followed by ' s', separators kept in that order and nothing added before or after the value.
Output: 9 h 13 min
